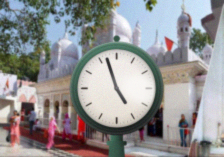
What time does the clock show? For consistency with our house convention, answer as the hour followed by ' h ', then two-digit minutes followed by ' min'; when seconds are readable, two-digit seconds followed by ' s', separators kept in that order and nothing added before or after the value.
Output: 4 h 57 min
